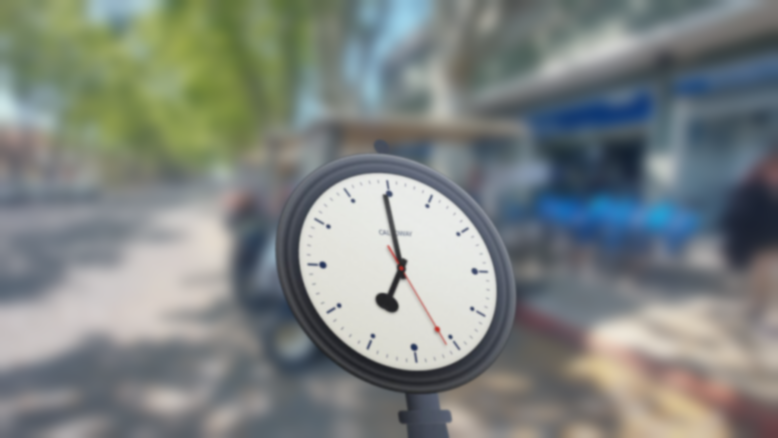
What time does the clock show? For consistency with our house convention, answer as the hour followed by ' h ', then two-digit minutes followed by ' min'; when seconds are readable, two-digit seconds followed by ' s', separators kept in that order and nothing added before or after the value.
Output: 6 h 59 min 26 s
